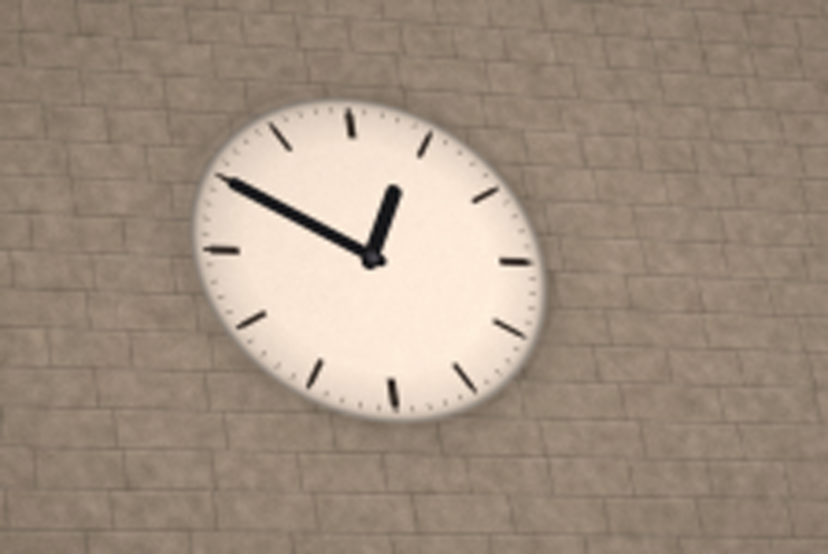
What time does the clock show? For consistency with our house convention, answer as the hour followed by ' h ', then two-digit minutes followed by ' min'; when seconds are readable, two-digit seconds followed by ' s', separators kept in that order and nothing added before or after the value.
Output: 12 h 50 min
